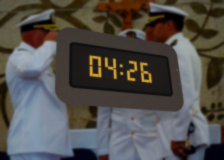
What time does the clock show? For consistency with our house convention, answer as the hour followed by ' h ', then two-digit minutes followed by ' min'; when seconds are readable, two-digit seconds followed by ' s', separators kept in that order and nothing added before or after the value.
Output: 4 h 26 min
